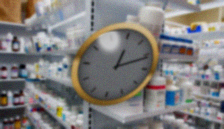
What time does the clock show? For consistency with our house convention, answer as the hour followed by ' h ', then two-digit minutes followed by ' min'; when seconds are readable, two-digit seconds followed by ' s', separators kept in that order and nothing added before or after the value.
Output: 12 h 11 min
